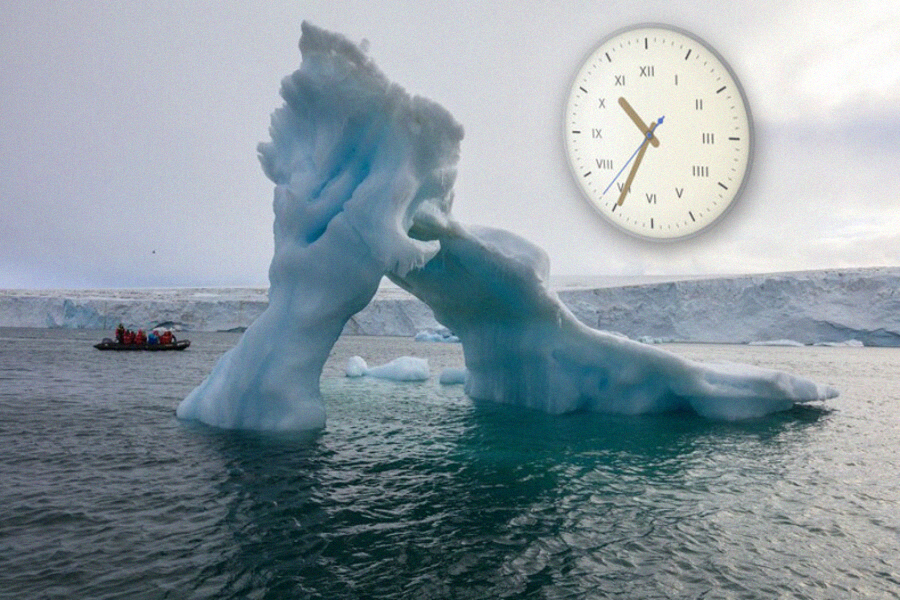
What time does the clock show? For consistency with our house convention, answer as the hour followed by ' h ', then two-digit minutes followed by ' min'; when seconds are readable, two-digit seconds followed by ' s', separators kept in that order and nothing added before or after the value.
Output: 10 h 34 min 37 s
